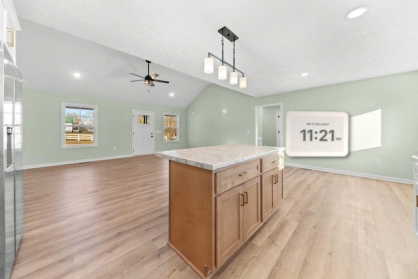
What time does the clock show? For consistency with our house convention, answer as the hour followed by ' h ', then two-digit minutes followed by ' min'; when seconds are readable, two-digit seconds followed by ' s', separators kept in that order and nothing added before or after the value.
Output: 11 h 21 min
